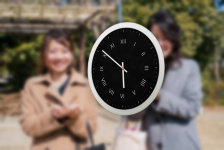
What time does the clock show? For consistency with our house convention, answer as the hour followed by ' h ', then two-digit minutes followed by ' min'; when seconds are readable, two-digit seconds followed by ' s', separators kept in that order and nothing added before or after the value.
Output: 5 h 51 min
